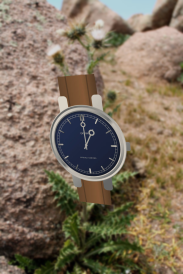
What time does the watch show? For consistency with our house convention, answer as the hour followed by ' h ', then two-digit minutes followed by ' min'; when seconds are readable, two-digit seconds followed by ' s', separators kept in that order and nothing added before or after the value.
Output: 1 h 00 min
